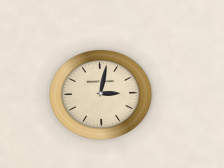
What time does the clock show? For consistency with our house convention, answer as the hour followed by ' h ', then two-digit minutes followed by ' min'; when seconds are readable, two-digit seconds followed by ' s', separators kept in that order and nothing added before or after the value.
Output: 3 h 02 min
